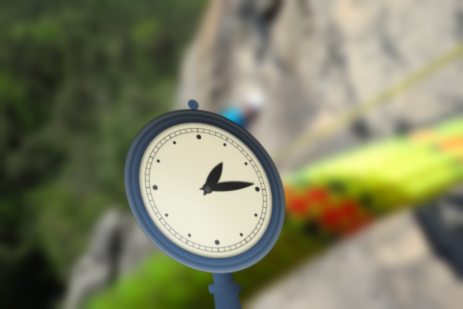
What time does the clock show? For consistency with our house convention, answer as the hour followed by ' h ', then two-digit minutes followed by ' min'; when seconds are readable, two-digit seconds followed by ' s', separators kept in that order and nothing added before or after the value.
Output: 1 h 14 min
